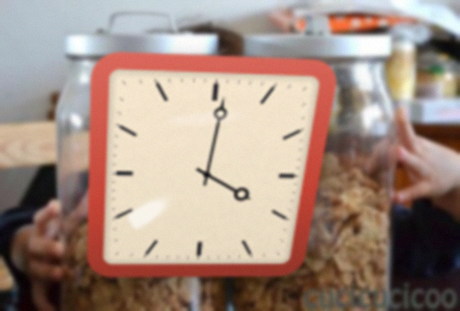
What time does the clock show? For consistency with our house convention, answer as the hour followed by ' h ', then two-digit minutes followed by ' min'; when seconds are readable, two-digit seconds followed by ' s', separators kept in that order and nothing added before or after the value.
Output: 4 h 01 min
